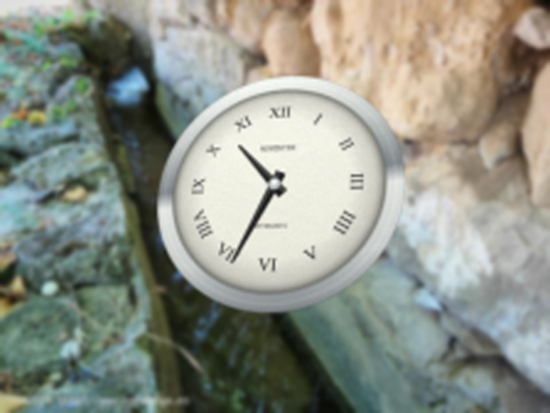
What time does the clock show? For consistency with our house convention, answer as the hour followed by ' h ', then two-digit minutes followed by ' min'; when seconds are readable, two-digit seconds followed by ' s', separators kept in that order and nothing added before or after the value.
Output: 10 h 34 min
